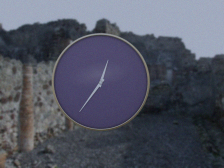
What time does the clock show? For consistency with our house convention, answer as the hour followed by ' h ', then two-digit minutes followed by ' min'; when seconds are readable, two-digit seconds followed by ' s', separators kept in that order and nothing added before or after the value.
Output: 12 h 36 min
